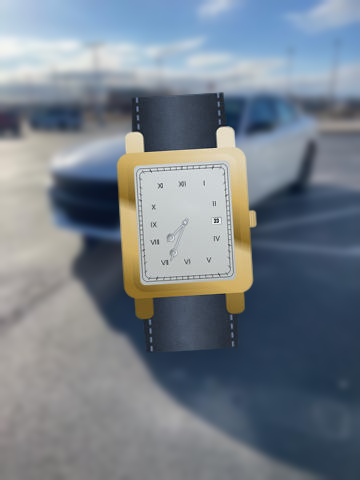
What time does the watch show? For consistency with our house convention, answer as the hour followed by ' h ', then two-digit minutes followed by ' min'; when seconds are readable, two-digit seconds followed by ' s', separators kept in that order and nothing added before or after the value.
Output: 7 h 34 min
